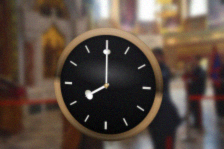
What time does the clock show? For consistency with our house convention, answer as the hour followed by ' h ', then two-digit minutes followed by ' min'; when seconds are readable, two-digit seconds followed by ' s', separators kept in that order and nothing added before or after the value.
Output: 8 h 00 min
